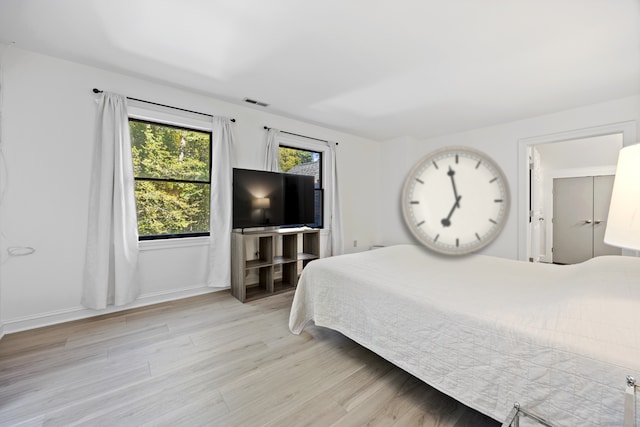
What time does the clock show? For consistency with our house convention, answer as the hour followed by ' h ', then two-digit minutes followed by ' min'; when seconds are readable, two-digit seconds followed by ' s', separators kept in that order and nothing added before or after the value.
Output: 6 h 58 min
